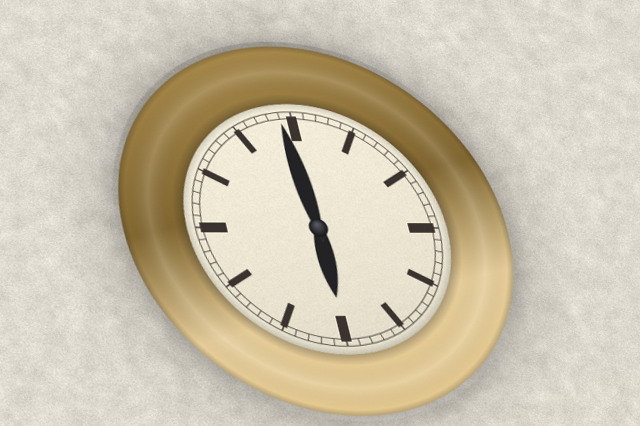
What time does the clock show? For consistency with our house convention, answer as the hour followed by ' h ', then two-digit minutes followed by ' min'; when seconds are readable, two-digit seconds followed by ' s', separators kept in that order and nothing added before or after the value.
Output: 5 h 59 min
